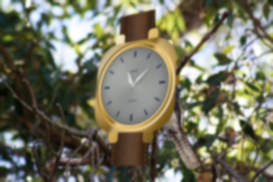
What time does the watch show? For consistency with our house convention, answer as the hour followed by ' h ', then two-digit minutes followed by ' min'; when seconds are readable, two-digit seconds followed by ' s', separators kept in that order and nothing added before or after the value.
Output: 11 h 08 min
